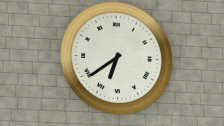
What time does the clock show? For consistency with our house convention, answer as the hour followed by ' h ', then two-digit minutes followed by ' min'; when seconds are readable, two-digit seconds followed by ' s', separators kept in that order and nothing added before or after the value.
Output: 6 h 39 min
